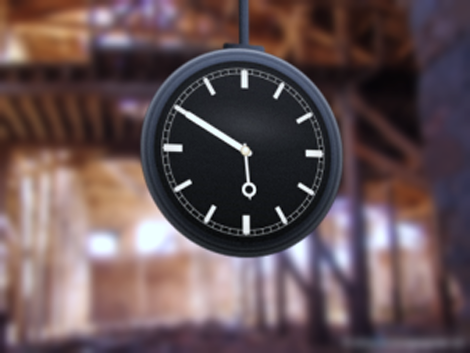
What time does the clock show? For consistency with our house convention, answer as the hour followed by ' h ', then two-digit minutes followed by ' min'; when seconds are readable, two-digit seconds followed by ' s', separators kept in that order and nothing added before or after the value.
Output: 5 h 50 min
